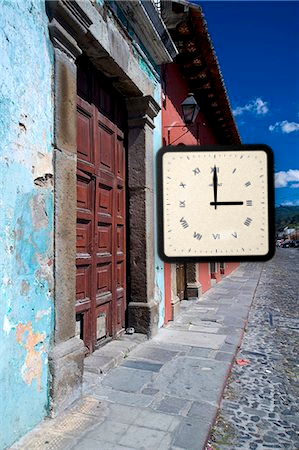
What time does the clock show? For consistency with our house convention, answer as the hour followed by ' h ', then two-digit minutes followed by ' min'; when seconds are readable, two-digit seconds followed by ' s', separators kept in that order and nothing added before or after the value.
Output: 3 h 00 min
